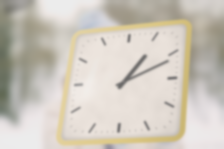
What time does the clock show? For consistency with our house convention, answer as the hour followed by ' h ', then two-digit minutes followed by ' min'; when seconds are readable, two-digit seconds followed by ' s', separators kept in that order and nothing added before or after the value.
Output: 1 h 11 min
